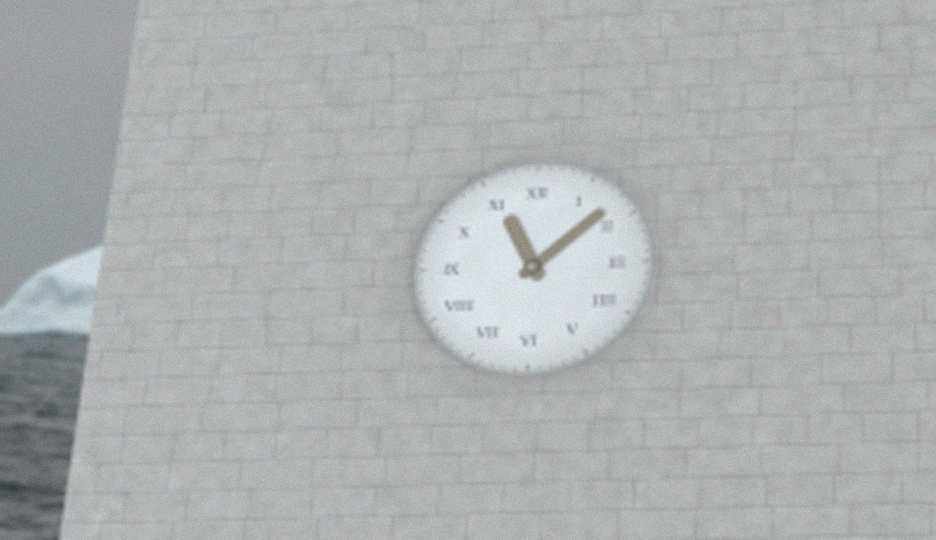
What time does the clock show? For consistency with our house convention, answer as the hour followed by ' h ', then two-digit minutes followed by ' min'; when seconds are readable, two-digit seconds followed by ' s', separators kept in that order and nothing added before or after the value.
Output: 11 h 08 min
